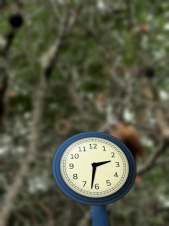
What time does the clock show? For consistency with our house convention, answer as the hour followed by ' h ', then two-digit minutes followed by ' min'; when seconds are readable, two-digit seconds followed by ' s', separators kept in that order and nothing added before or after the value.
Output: 2 h 32 min
